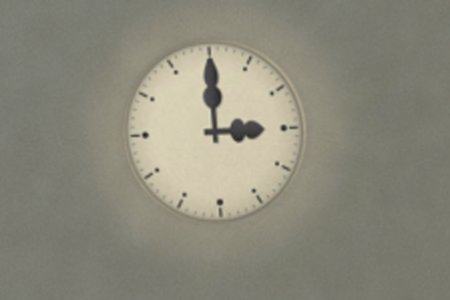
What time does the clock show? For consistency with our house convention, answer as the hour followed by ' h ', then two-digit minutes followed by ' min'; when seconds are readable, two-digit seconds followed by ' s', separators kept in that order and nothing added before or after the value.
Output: 3 h 00 min
